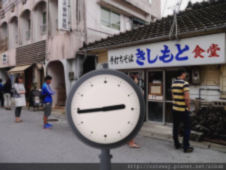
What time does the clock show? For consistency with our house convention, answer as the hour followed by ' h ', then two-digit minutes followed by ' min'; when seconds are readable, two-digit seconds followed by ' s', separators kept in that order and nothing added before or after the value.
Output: 2 h 44 min
